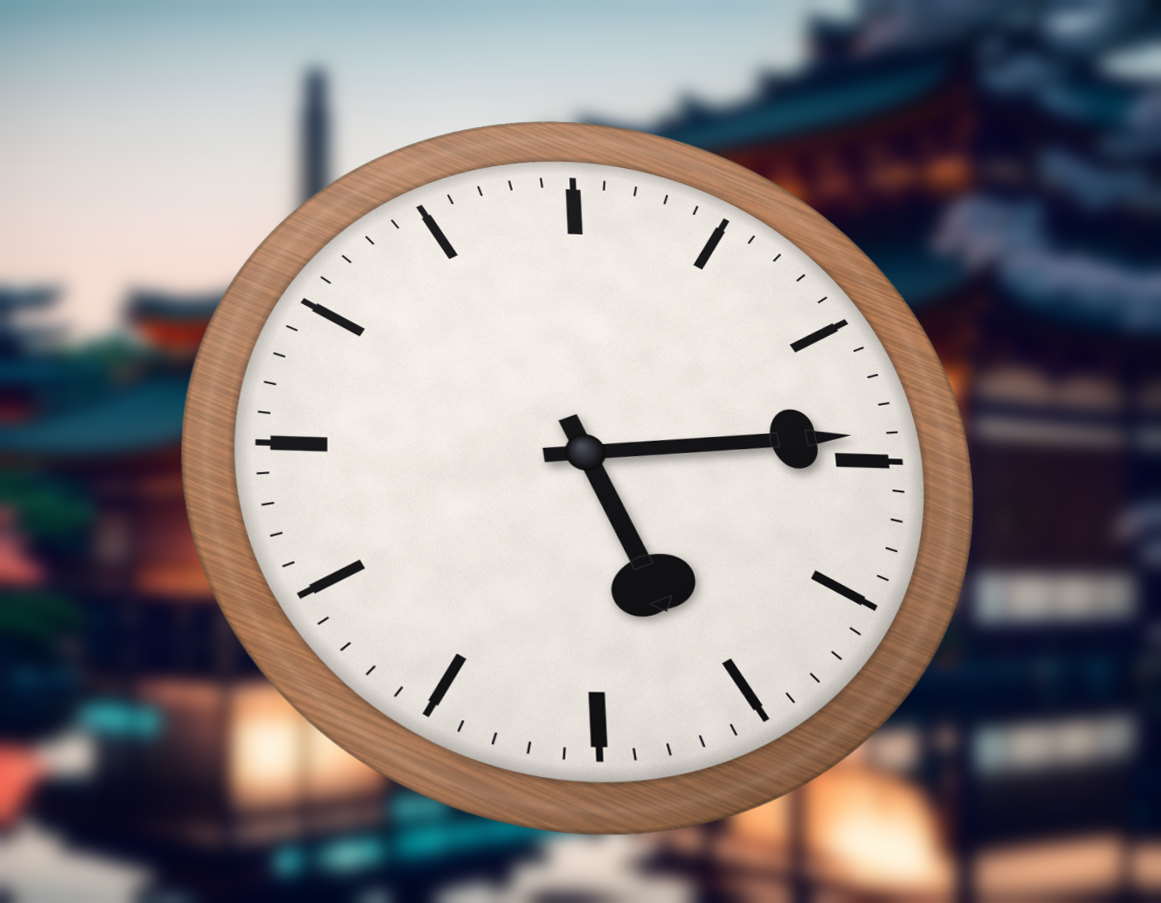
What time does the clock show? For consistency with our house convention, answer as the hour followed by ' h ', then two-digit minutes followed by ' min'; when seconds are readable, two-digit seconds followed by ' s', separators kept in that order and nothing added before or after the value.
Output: 5 h 14 min
